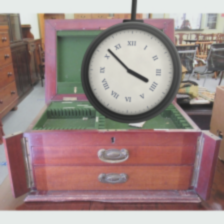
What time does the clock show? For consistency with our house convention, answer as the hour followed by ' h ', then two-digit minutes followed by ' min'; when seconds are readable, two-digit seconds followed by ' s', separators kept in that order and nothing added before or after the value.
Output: 3 h 52 min
